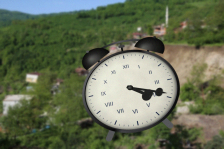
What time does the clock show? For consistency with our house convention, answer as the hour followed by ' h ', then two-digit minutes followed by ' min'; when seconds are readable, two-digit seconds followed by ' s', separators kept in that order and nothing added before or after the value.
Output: 4 h 19 min
